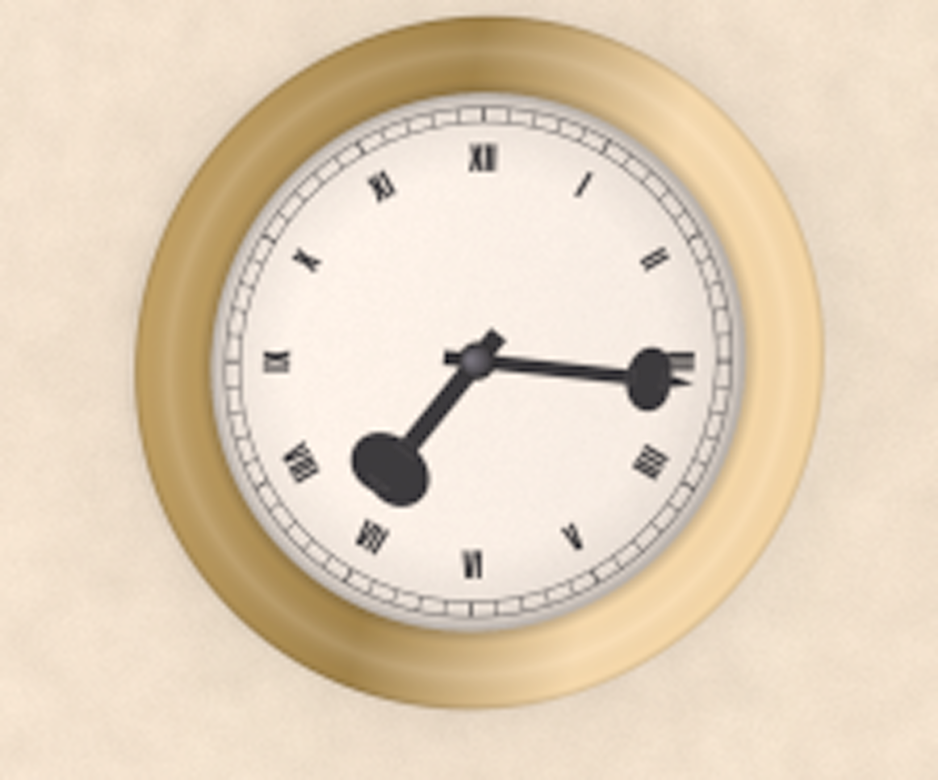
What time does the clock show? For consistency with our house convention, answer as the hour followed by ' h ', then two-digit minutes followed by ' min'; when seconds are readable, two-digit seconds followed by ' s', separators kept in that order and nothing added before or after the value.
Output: 7 h 16 min
